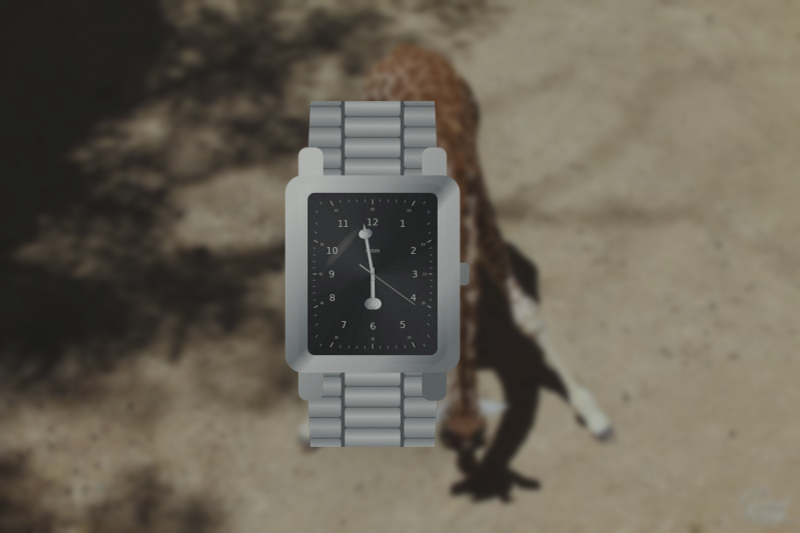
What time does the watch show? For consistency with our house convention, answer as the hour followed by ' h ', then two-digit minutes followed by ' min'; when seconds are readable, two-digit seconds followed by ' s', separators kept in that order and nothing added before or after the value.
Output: 5 h 58 min 21 s
